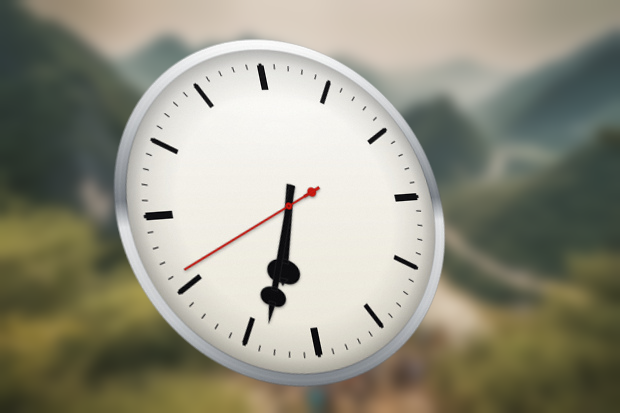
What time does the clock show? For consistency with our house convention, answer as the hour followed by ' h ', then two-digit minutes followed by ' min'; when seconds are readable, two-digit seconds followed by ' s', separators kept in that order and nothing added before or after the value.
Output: 6 h 33 min 41 s
